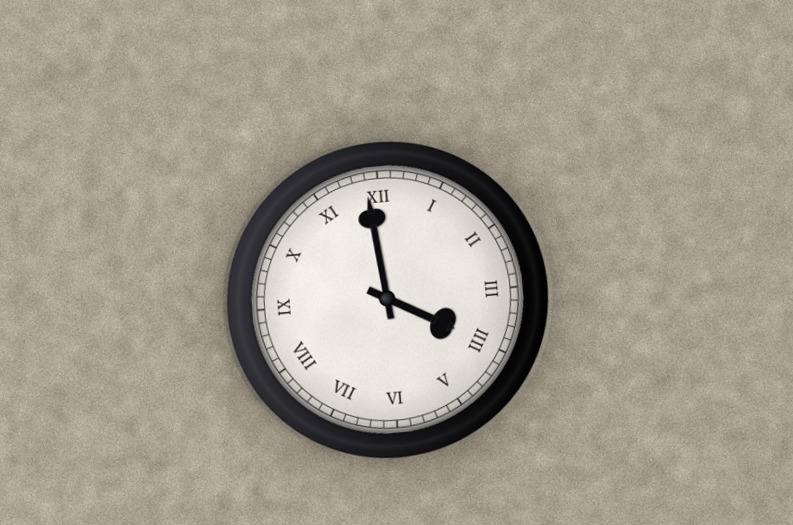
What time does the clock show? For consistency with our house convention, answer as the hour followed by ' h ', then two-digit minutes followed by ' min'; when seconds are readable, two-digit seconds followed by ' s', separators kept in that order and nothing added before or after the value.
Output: 3 h 59 min
